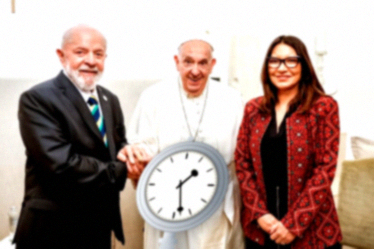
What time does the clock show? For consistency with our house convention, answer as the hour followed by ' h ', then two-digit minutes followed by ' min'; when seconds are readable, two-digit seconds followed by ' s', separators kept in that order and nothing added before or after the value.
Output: 1 h 28 min
